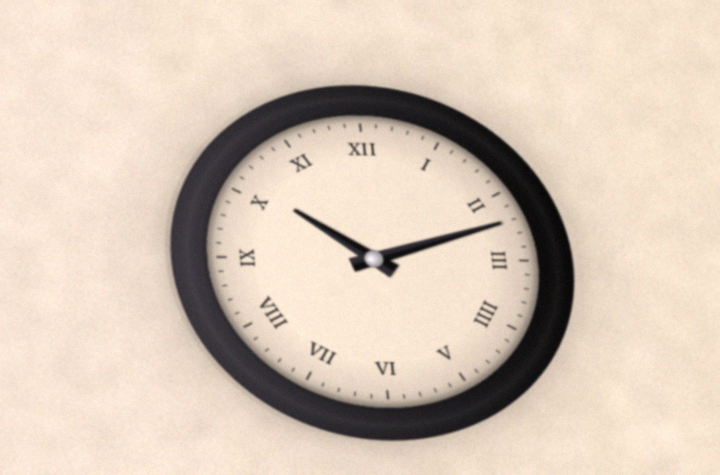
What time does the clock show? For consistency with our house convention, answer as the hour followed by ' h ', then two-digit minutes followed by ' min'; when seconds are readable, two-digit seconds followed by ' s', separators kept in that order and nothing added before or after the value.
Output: 10 h 12 min
